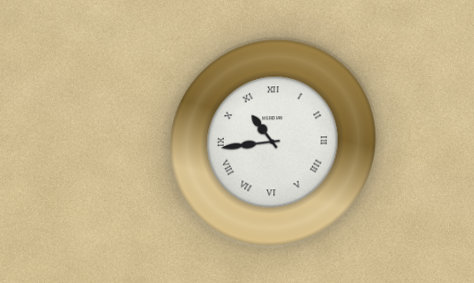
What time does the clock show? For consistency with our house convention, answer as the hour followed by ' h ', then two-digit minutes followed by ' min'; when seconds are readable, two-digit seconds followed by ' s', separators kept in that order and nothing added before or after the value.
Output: 10 h 44 min
